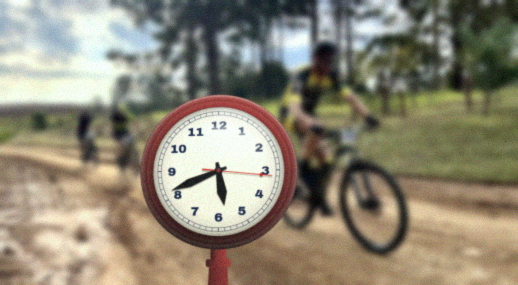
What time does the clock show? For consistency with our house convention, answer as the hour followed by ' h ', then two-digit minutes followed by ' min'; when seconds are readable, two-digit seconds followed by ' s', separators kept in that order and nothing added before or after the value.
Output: 5 h 41 min 16 s
